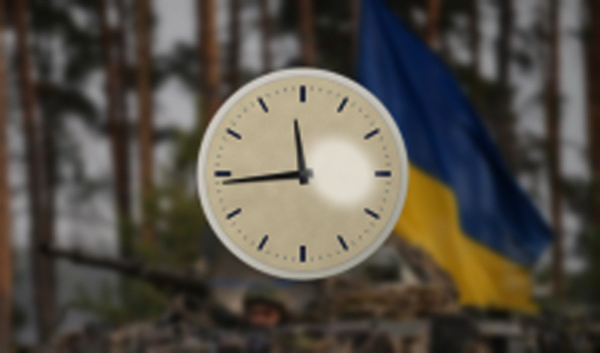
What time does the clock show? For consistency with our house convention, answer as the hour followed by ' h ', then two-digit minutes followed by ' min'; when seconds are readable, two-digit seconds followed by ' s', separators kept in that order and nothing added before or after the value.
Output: 11 h 44 min
